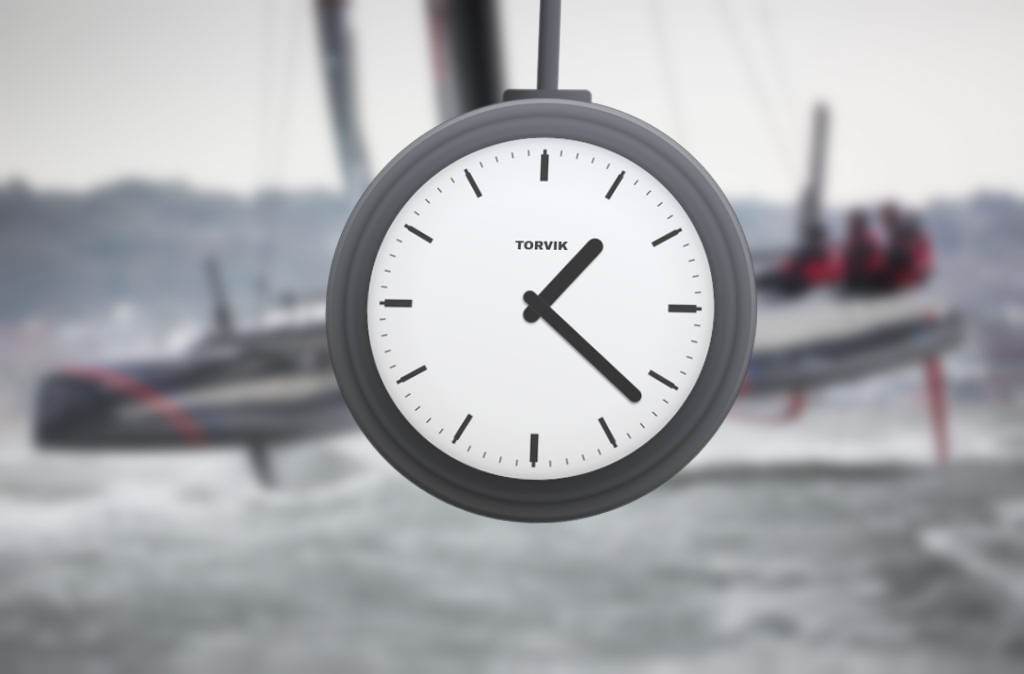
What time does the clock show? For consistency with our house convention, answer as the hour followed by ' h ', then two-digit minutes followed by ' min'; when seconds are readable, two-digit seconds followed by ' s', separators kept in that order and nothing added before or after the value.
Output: 1 h 22 min
